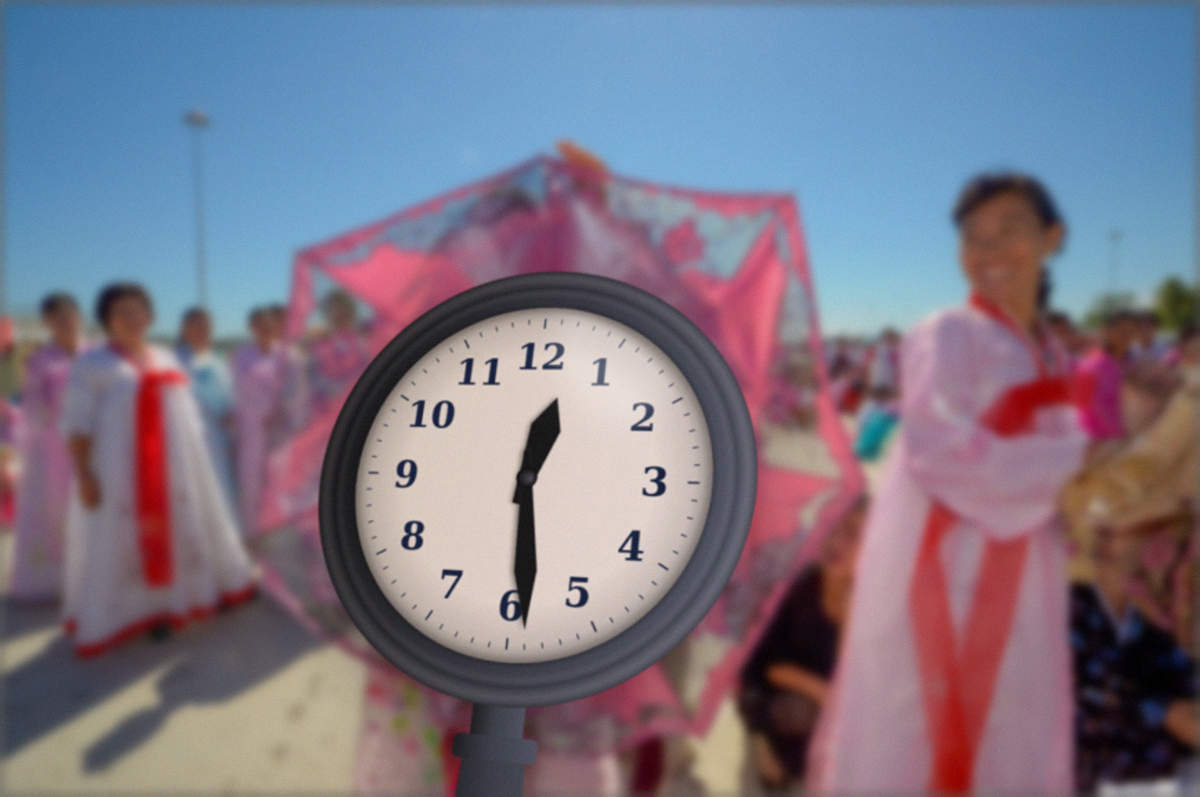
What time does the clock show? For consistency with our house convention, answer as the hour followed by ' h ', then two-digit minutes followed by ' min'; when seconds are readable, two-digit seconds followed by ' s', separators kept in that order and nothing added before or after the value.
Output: 12 h 29 min
